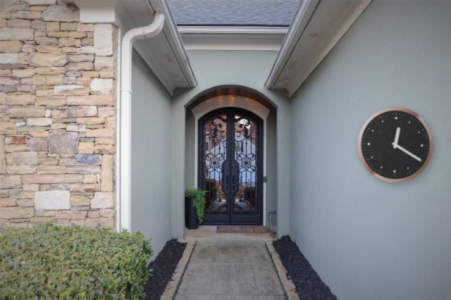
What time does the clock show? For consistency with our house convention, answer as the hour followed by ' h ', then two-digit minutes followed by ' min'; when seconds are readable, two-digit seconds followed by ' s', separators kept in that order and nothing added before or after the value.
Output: 12 h 20 min
